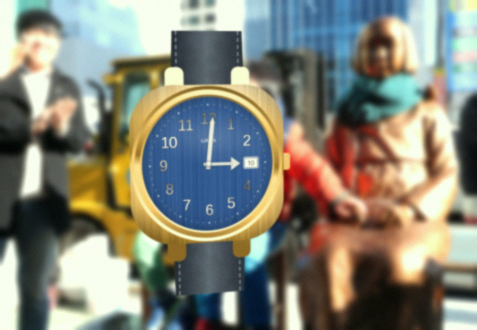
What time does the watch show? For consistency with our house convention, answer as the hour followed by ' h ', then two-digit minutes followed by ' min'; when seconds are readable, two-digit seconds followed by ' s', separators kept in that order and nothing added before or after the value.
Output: 3 h 01 min
